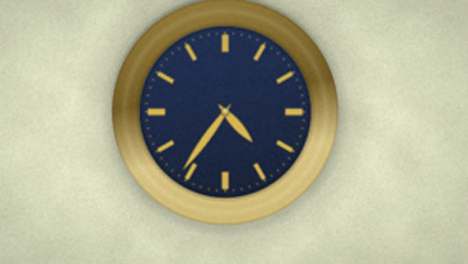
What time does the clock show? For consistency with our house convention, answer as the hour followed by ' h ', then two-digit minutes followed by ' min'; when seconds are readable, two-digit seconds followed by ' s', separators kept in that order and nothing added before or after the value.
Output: 4 h 36 min
